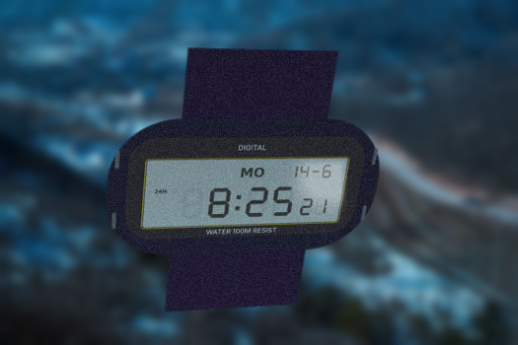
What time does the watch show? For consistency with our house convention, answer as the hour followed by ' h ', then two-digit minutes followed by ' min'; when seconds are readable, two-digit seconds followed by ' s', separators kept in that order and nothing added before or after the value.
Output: 8 h 25 min 21 s
